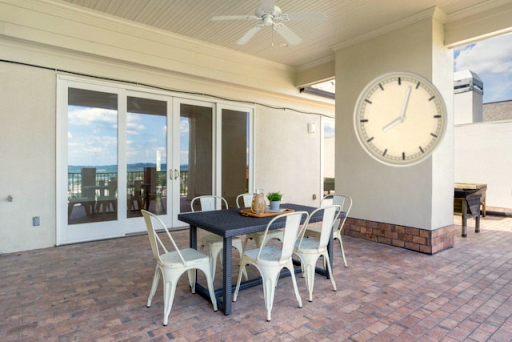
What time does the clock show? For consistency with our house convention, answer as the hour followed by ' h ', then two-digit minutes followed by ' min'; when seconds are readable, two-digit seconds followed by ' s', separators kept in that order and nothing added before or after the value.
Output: 8 h 03 min
